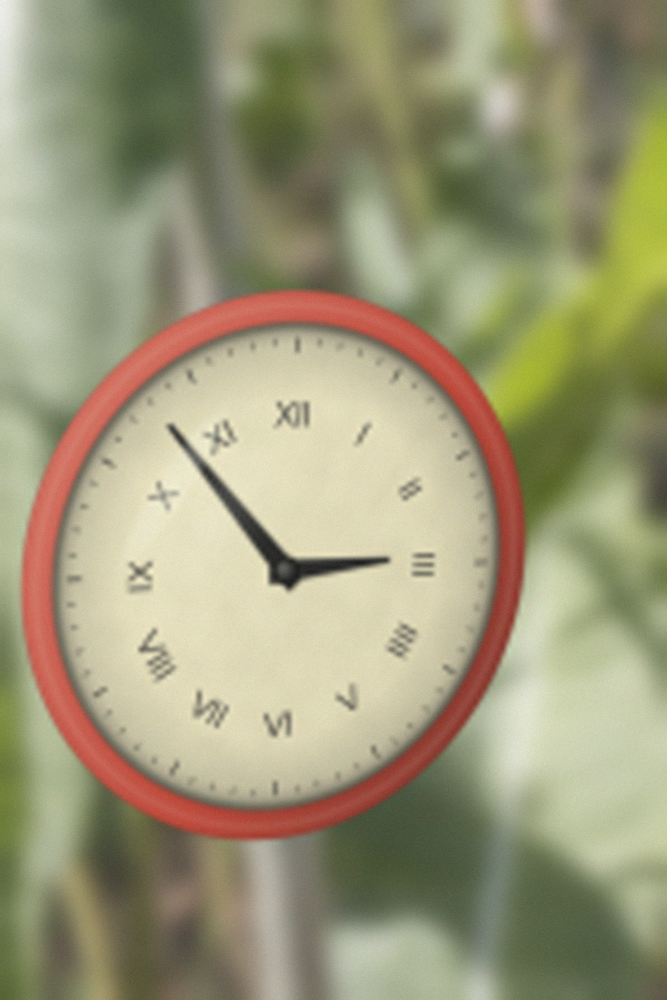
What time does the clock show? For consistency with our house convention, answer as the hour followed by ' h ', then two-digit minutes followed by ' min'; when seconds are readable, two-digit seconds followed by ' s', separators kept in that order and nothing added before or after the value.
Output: 2 h 53 min
